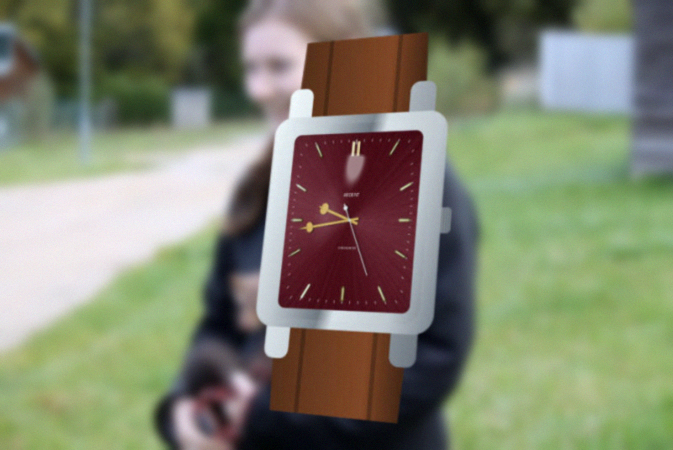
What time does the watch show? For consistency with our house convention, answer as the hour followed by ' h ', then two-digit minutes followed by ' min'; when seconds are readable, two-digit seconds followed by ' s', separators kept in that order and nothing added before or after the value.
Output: 9 h 43 min 26 s
